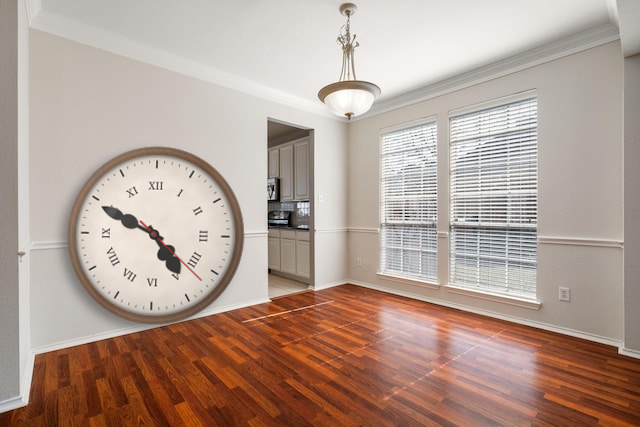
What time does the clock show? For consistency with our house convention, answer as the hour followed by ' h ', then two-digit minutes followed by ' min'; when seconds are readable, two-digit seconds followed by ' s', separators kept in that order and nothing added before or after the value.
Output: 4 h 49 min 22 s
